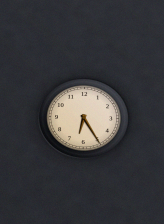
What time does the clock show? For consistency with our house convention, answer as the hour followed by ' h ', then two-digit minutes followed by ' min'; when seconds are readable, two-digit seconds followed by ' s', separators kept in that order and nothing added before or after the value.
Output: 6 h 25 min
